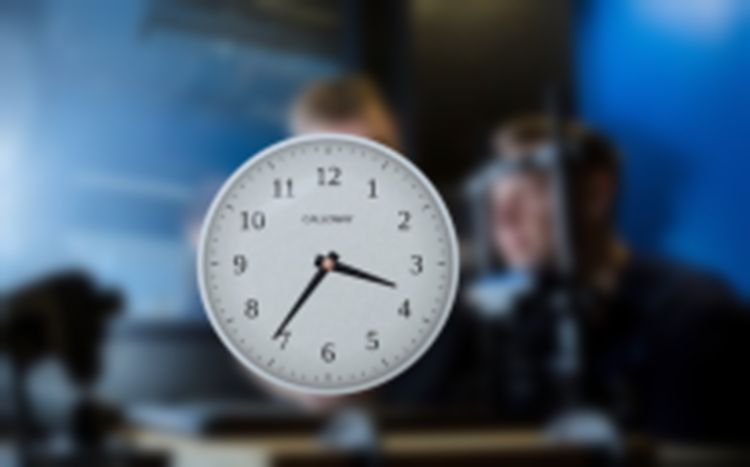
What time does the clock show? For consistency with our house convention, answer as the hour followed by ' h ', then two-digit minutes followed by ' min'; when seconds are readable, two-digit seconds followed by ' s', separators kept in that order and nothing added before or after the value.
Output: 3 h 36 min
